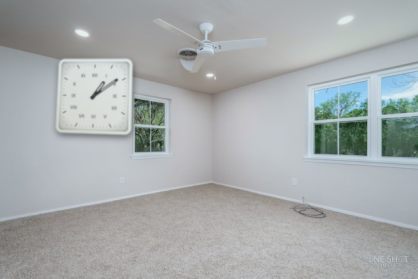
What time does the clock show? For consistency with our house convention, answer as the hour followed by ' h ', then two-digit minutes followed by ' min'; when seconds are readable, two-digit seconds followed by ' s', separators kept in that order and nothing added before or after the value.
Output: 1 h 09 min
